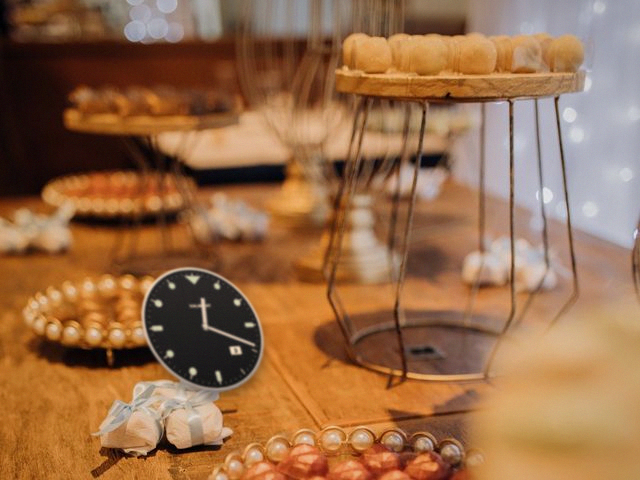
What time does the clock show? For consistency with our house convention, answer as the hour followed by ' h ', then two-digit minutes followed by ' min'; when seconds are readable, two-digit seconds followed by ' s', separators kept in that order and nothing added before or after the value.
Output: 12 h 19 min
